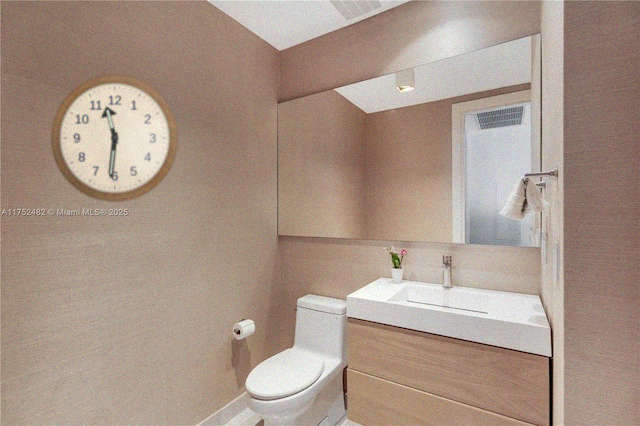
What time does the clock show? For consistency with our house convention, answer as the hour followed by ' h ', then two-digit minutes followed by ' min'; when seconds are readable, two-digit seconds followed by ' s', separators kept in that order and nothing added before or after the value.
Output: 11 h 31 min
